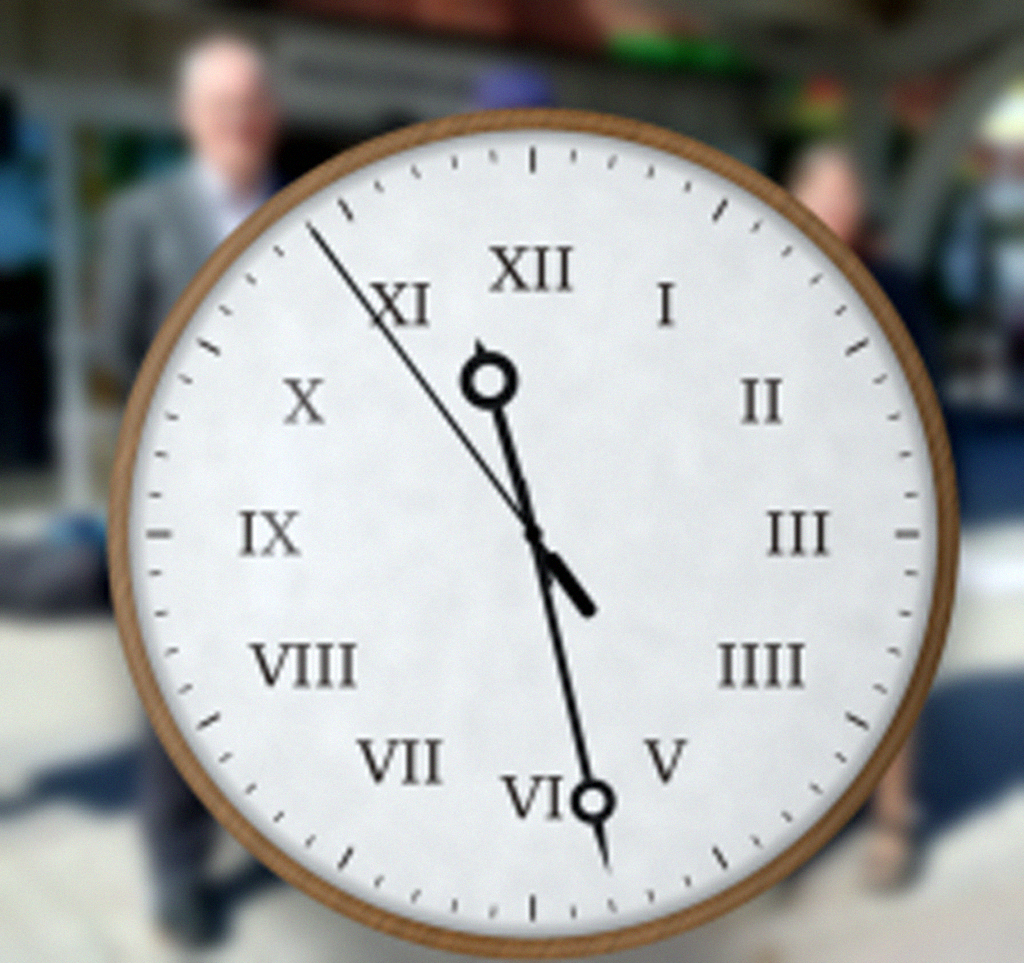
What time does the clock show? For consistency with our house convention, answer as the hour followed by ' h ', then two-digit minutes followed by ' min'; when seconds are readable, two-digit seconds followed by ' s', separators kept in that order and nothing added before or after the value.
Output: 11 h 27 min 54 s
